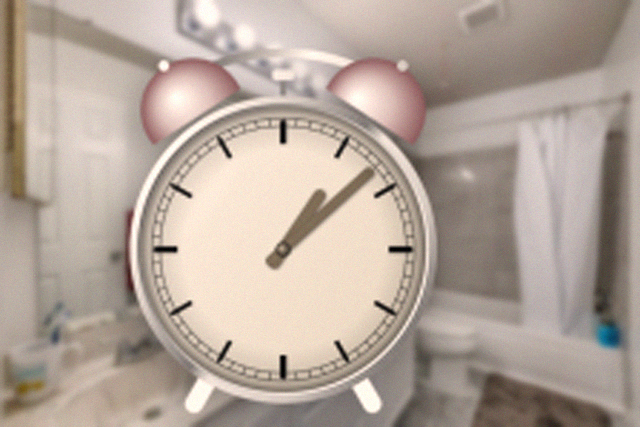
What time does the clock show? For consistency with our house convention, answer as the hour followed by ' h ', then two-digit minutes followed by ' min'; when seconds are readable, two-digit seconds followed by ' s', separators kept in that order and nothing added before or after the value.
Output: 1 h 08 min
